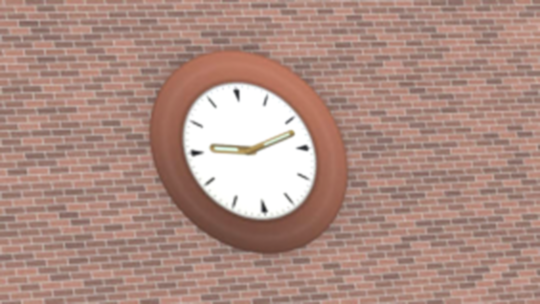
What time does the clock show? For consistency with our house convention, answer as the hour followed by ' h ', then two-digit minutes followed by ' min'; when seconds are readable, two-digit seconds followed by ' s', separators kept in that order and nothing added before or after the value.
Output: 9 h 12 min
